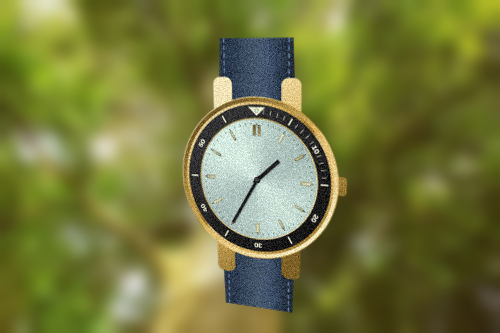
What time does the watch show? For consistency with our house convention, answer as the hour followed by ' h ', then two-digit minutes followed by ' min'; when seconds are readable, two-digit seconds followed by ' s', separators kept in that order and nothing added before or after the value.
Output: 1 h 35 min
